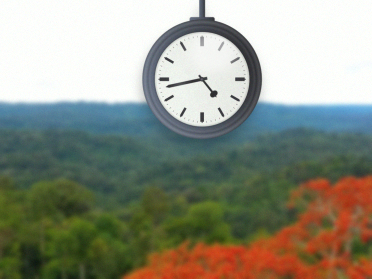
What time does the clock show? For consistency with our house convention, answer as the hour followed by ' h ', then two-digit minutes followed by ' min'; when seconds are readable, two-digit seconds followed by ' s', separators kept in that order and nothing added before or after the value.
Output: 4 h 43 min
